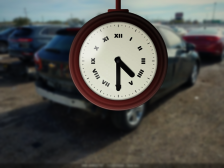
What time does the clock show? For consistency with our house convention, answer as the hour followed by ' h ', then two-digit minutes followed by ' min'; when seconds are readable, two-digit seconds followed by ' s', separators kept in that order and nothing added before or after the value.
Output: 4 h 30 min
